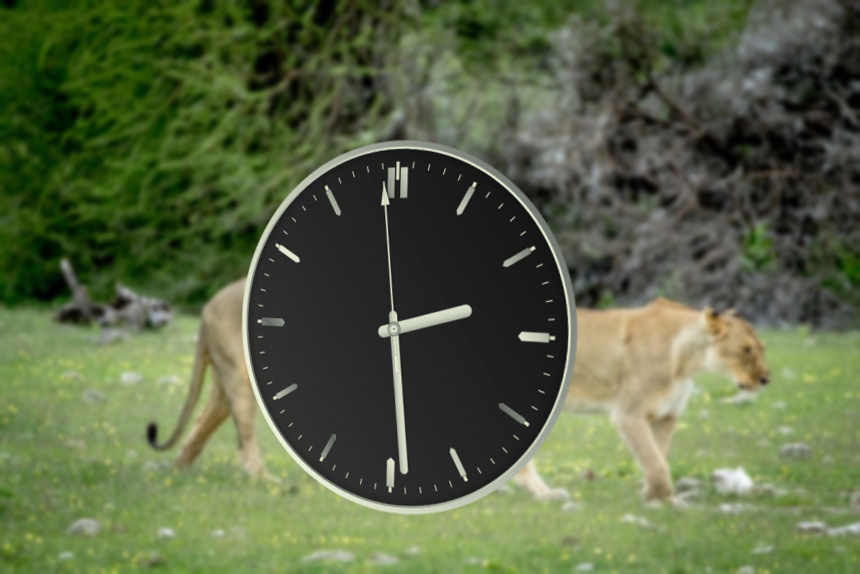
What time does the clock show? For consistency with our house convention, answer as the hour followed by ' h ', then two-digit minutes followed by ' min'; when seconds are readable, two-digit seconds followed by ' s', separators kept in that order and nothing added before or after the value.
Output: 2 h 28 min 59 s
